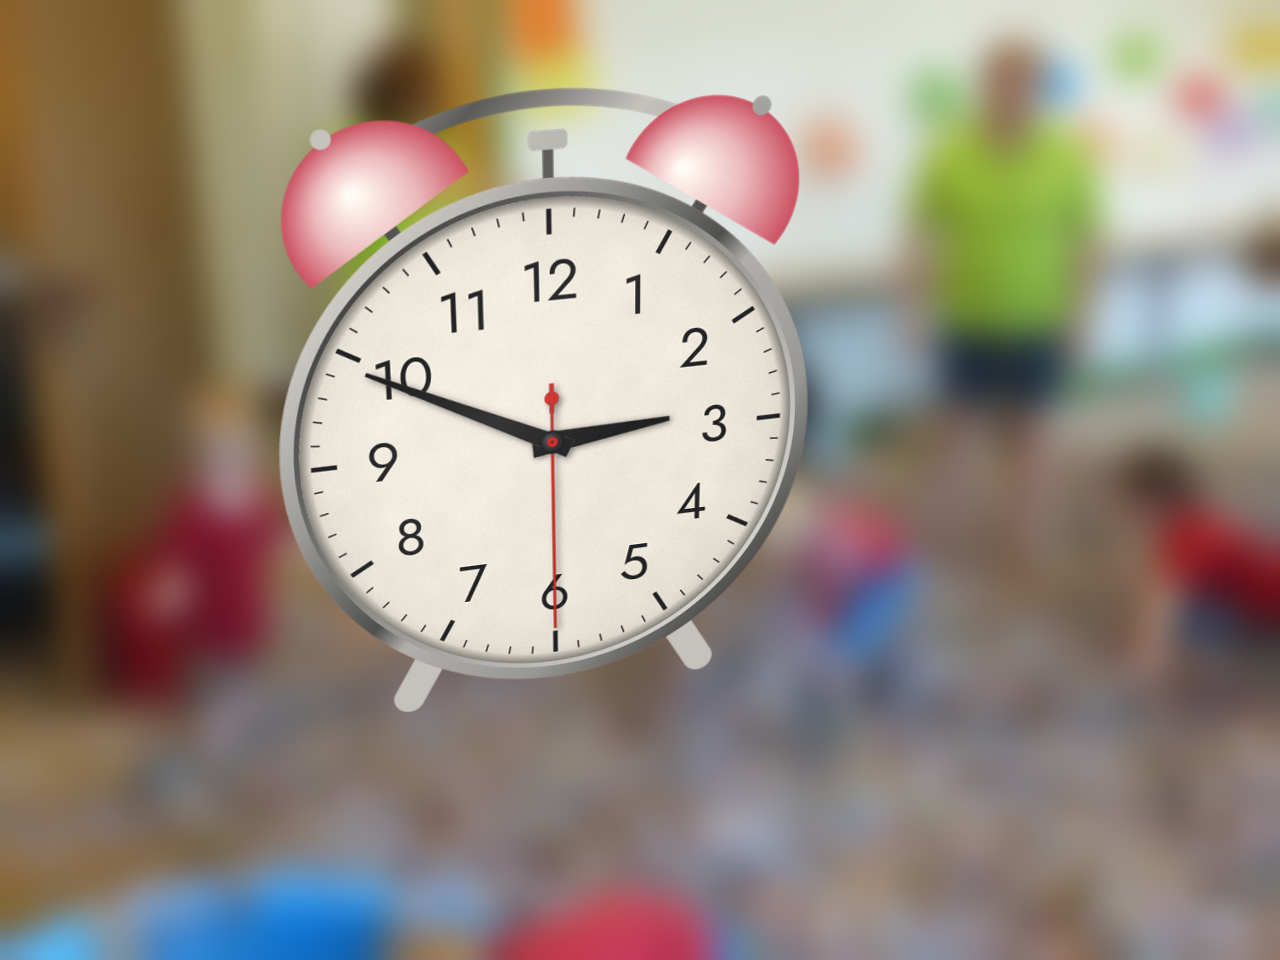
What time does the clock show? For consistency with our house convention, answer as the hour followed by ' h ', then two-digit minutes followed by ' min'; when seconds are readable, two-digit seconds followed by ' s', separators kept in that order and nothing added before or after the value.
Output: 2 h 49 min 30 s
